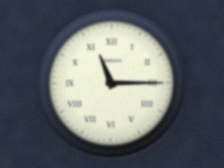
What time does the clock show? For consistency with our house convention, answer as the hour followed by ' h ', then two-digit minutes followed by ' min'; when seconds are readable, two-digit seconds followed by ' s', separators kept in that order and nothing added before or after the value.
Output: 11 h 15 min
